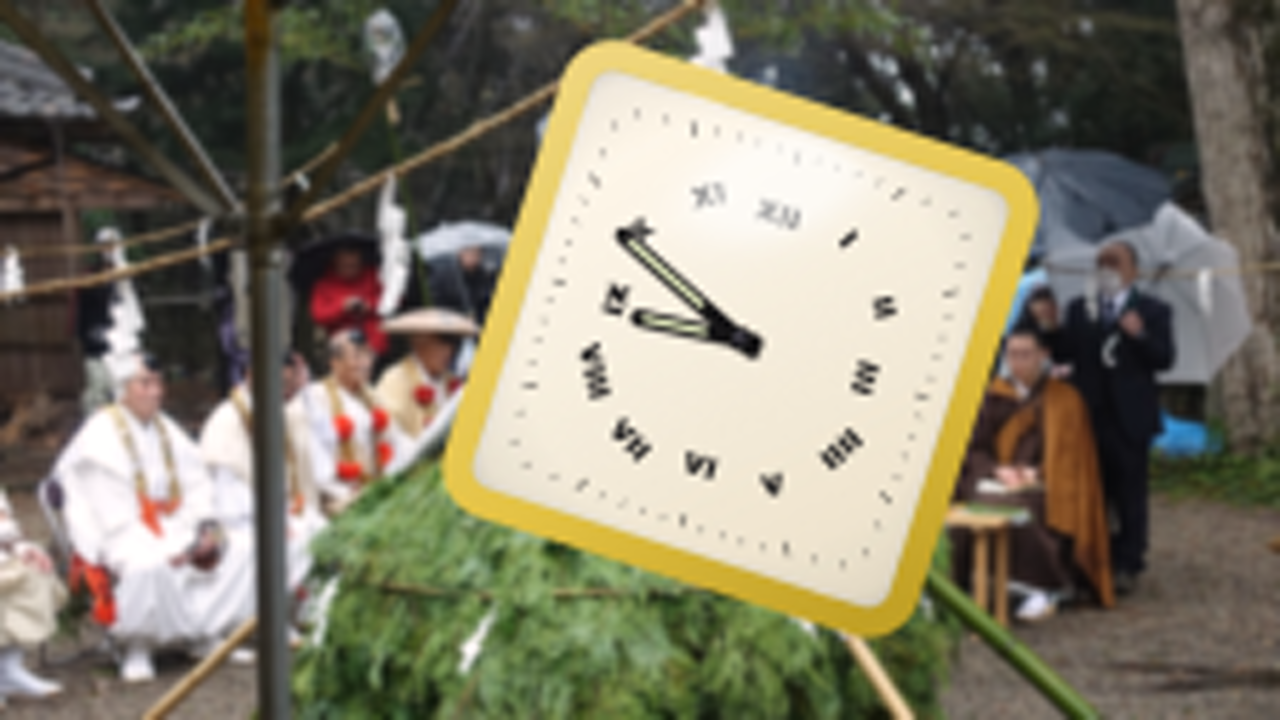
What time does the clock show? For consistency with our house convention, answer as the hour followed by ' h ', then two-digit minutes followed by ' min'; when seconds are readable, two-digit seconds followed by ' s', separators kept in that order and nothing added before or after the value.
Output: 8 h 49 min
